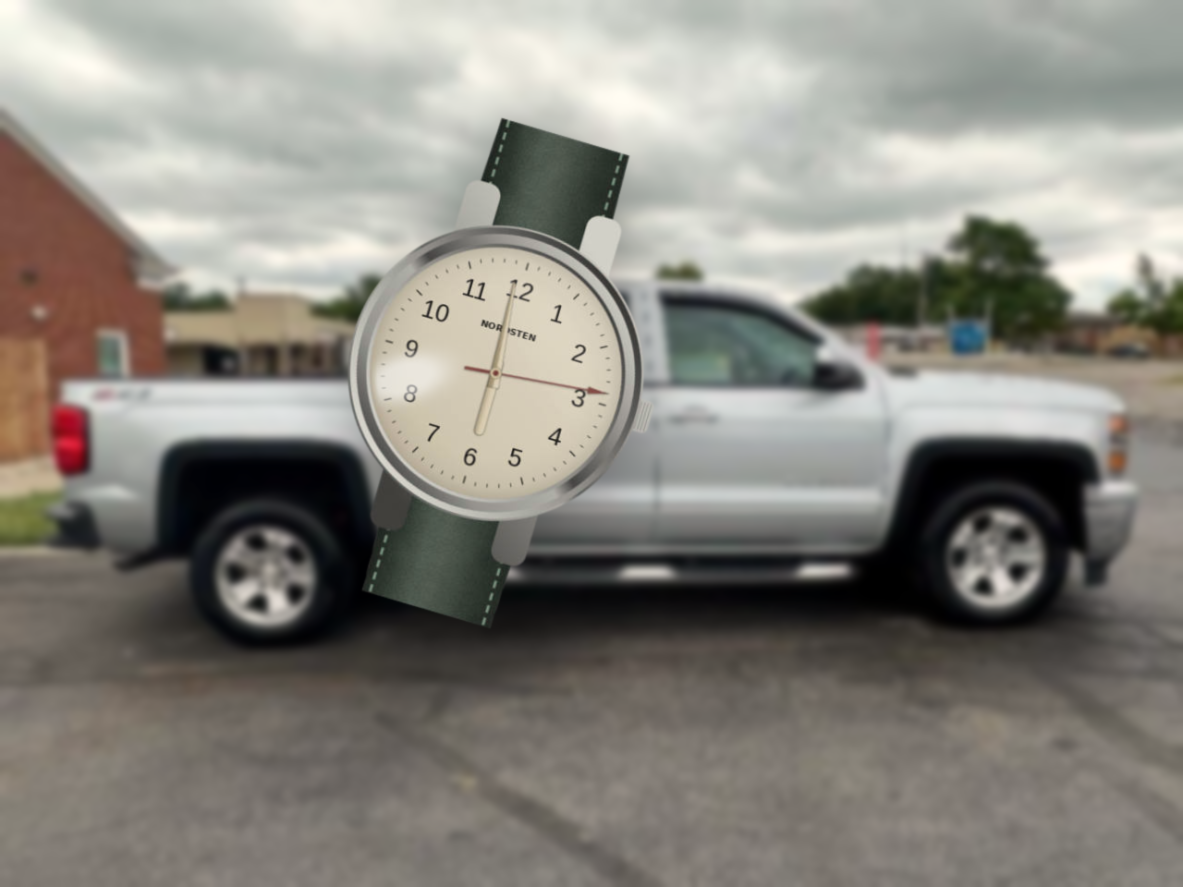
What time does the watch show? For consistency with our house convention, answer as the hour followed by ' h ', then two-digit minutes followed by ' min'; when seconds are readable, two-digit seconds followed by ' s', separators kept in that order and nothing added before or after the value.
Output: 5 h 59 min 14 s
